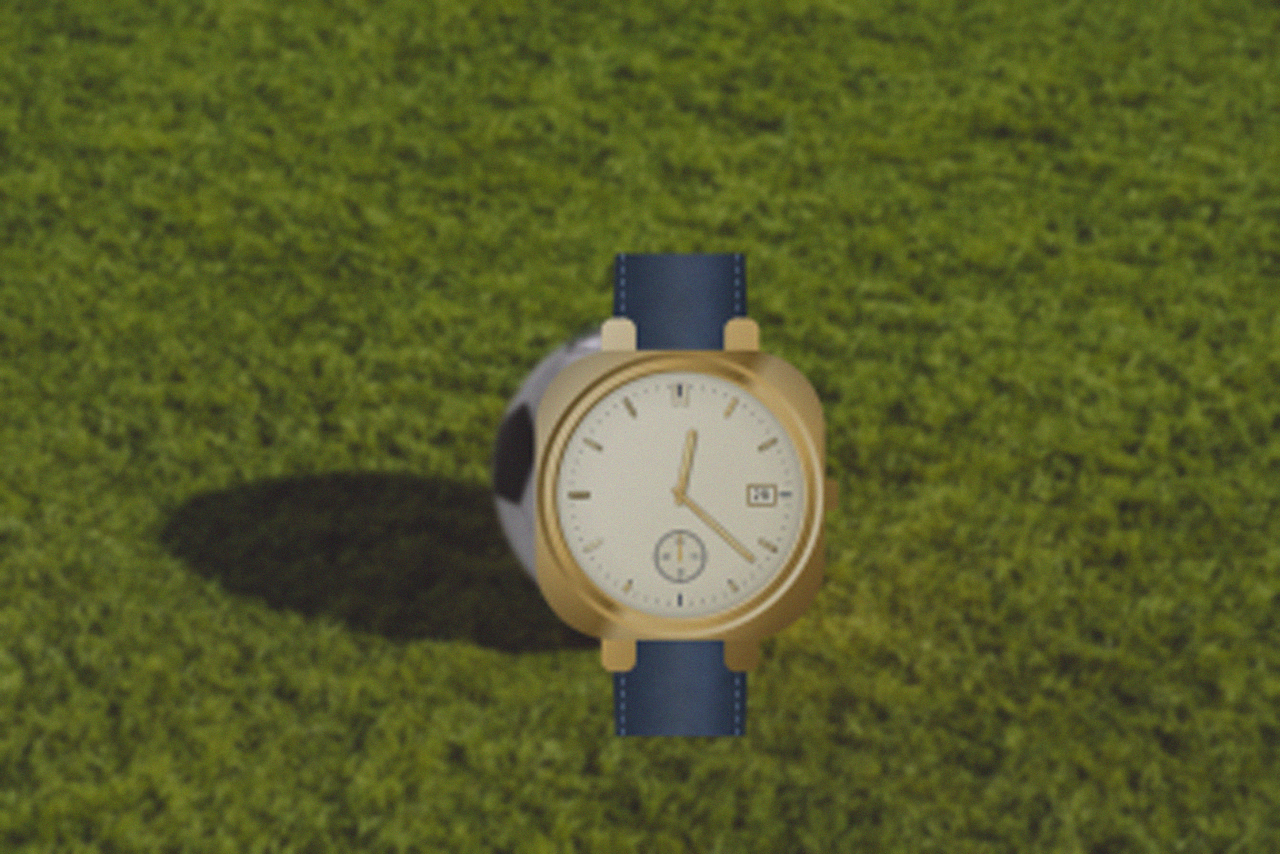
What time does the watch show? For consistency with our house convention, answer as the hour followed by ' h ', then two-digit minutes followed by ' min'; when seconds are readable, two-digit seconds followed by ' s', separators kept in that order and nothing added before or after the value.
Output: 12 h 22 min
